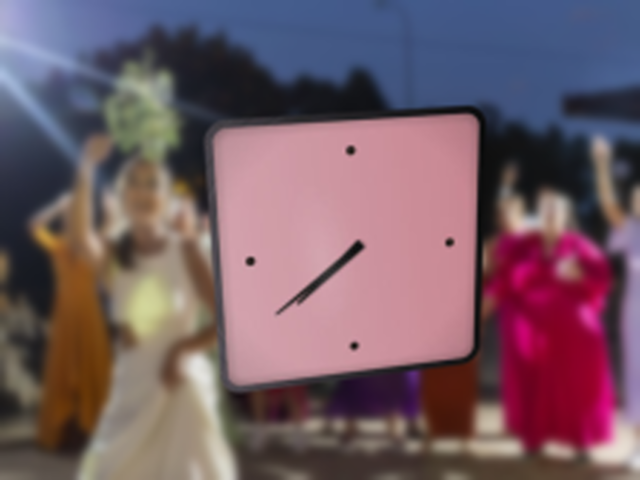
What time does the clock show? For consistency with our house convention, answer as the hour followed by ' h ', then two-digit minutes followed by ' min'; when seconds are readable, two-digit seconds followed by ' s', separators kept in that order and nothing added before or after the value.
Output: 7 h 39 min
